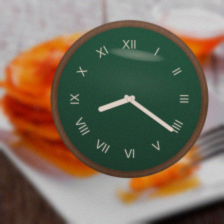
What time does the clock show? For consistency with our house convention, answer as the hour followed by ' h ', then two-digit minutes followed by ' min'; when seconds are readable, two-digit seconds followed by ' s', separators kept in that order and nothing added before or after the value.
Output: 8 h 21 min
